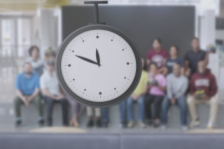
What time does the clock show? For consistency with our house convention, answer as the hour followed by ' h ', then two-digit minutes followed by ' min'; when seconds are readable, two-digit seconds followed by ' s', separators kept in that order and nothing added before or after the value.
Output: 11 h 49 min
